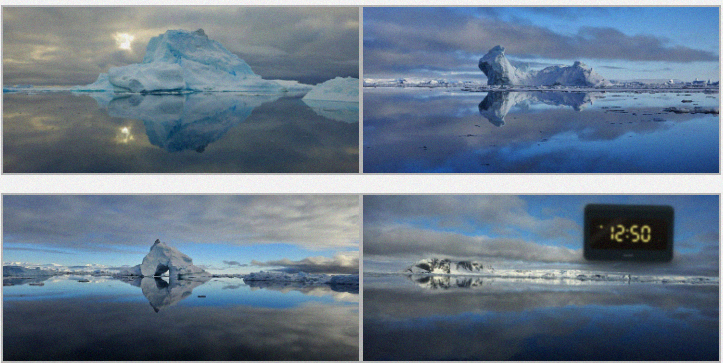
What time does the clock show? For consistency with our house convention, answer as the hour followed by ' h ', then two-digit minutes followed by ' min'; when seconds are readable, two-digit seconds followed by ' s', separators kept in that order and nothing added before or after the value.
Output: 12 h 50 min
